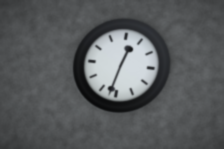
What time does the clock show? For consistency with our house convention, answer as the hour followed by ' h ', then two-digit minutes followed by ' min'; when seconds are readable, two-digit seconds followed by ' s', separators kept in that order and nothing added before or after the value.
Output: 12 h 32 min
